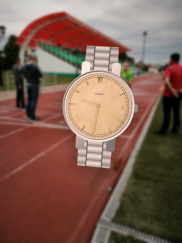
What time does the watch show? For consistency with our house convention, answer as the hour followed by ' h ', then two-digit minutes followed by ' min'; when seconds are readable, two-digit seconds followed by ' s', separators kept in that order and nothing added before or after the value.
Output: 9 h 31 min
